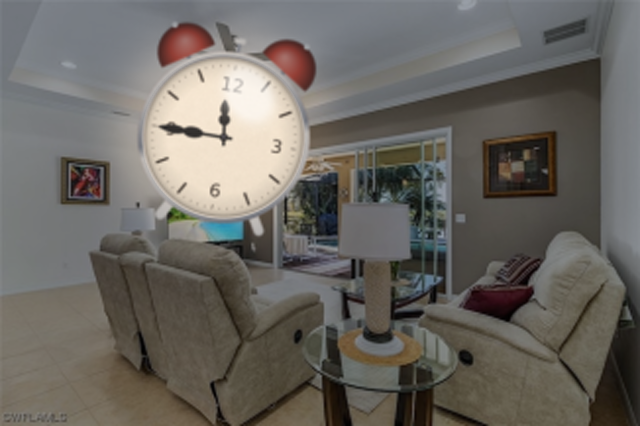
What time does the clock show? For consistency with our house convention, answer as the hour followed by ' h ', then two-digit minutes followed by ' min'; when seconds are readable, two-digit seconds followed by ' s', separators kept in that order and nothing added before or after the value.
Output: 11 h 45 min
